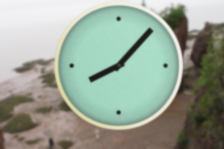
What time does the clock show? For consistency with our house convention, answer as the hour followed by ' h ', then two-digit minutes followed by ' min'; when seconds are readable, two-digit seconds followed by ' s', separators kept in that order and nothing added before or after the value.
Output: 8 h 07 min
